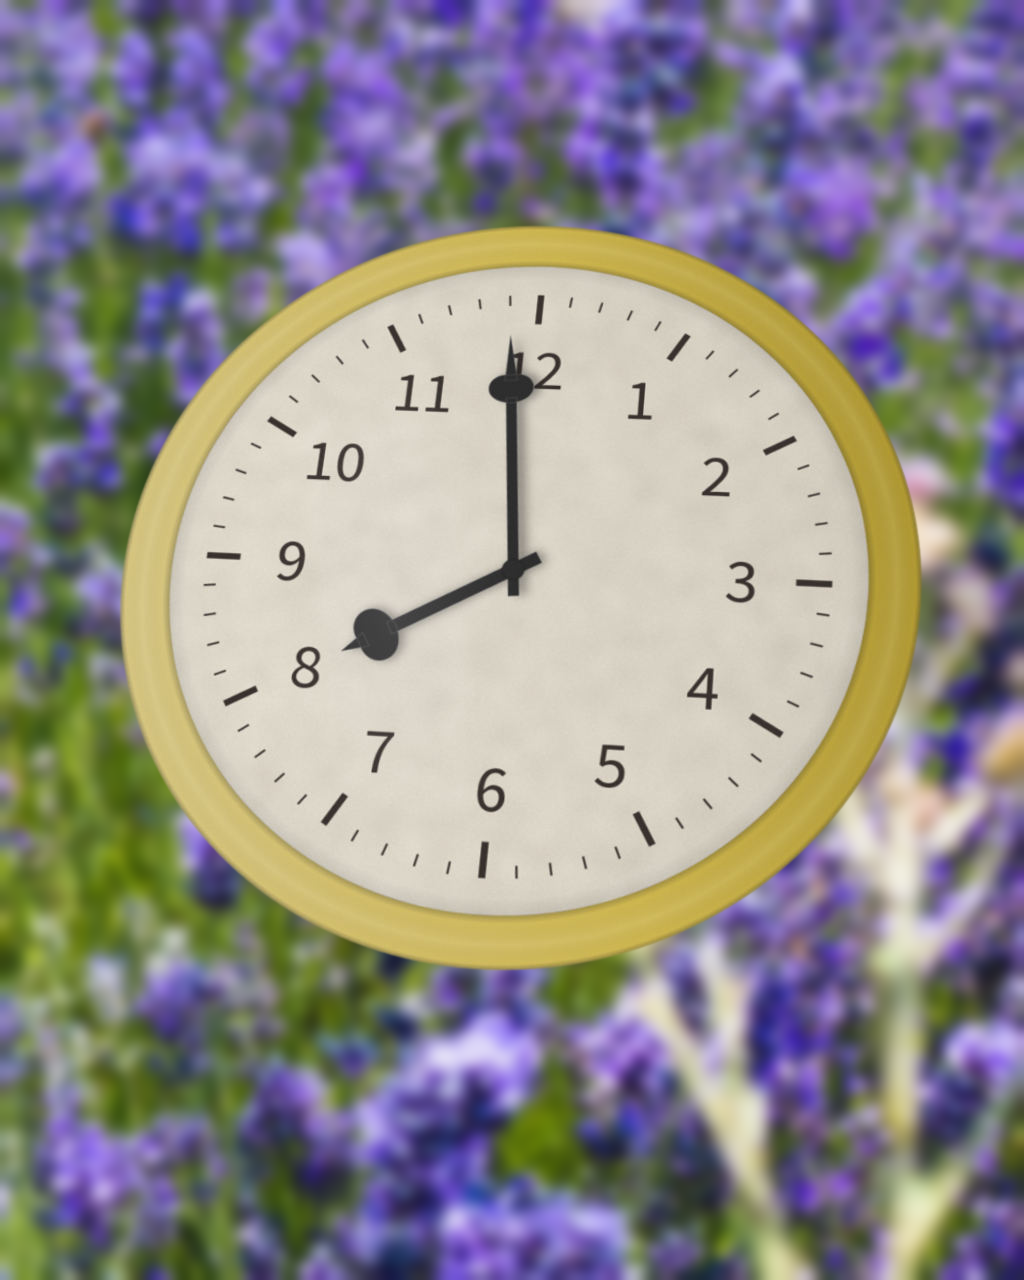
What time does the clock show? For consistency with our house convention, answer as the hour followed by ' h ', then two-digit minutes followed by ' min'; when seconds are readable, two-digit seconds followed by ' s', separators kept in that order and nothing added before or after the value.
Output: 7 h 59 min
